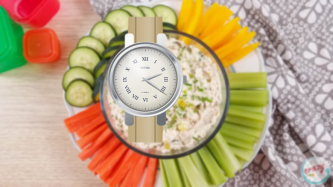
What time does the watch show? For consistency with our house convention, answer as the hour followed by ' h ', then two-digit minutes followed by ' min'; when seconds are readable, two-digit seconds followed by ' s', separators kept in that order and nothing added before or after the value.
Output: 2 h 21 min
